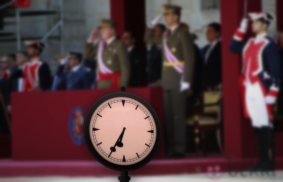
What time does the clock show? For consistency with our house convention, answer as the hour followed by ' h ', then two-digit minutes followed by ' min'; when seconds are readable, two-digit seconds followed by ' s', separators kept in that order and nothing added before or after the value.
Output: 6 h 35 min
